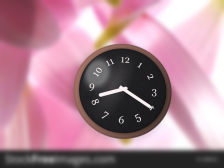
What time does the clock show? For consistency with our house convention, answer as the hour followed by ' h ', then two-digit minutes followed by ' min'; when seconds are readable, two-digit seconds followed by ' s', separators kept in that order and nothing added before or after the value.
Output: 8 h 20 min
